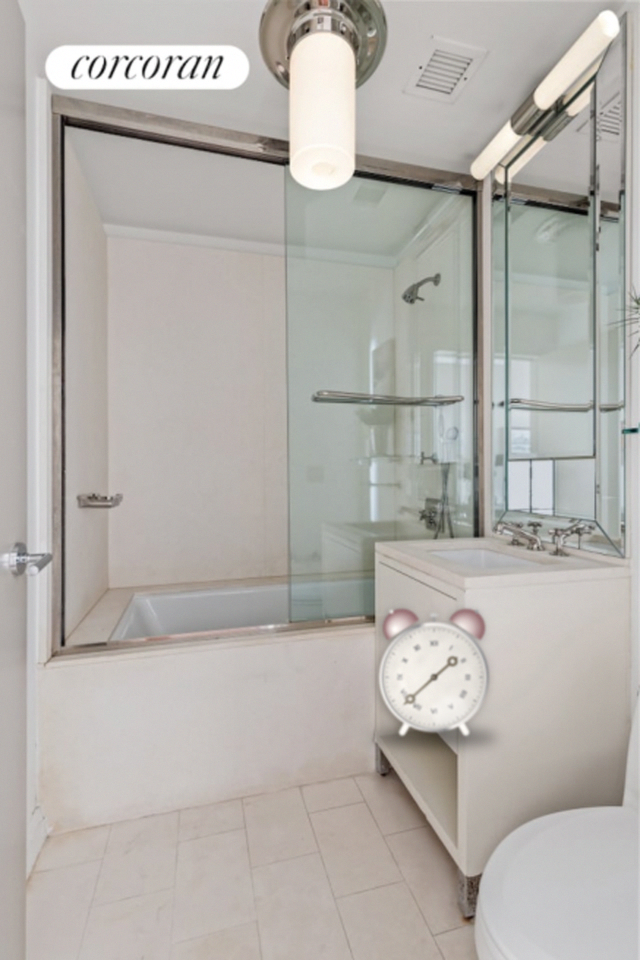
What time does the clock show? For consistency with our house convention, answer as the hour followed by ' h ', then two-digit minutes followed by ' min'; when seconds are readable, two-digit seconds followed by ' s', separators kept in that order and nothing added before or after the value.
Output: 1 h 38 min
